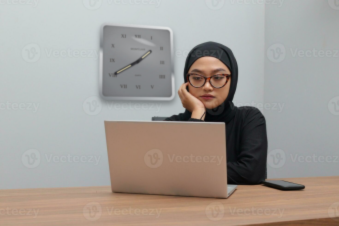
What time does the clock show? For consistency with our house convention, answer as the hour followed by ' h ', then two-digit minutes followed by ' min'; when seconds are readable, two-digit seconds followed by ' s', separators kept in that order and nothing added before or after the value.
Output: 1 h 40 min
